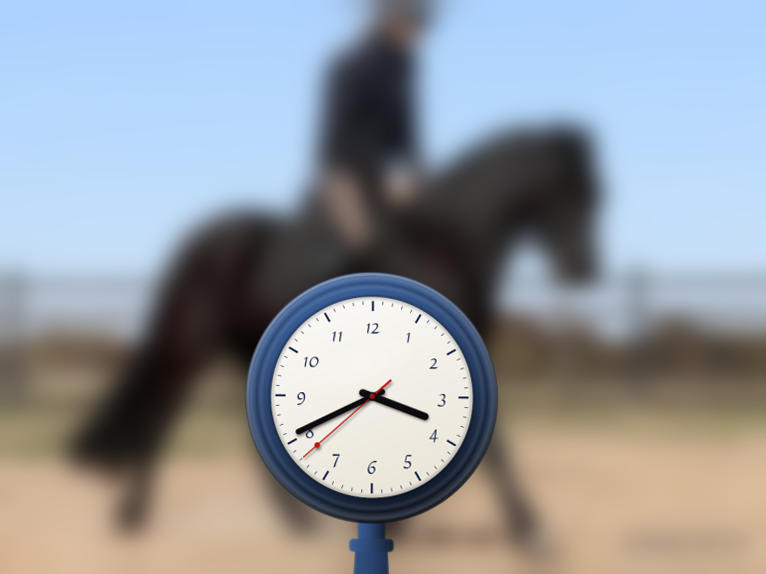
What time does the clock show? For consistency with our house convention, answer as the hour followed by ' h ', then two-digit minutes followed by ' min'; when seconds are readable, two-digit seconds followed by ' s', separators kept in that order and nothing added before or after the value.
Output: 3 h 40 min 38 s
